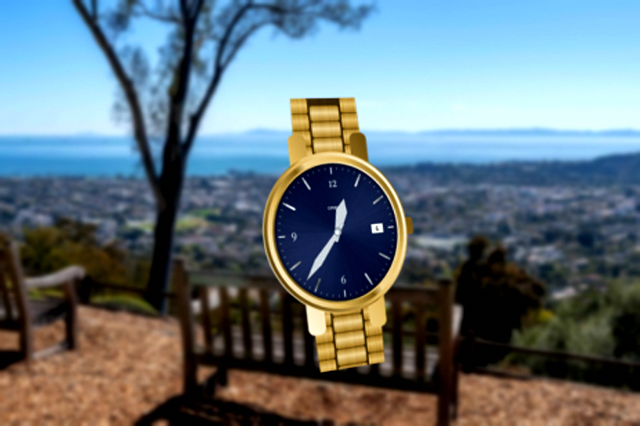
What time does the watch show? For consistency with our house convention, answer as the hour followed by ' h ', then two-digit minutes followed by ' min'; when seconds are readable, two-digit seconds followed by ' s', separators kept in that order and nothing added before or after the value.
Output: 12 h 37 min
